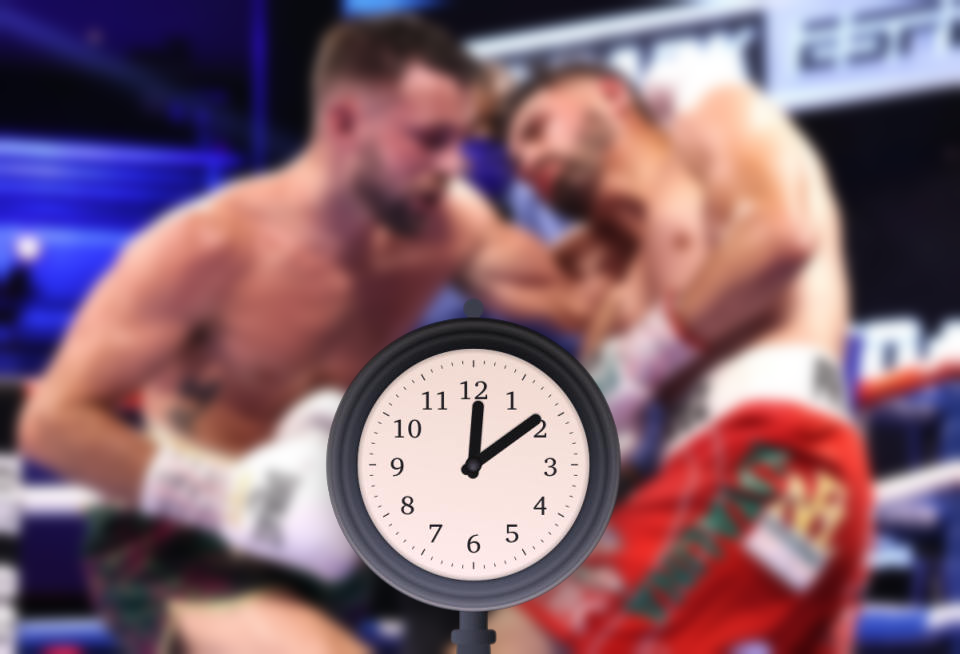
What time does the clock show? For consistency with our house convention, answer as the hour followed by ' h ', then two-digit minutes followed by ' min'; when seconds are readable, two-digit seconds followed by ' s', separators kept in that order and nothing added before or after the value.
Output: 12 h 09 min
